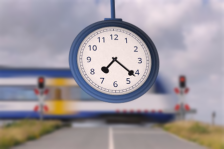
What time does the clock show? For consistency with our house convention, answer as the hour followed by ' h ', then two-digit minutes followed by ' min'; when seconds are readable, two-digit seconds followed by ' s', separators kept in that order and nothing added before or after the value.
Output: 7 h 22 min
